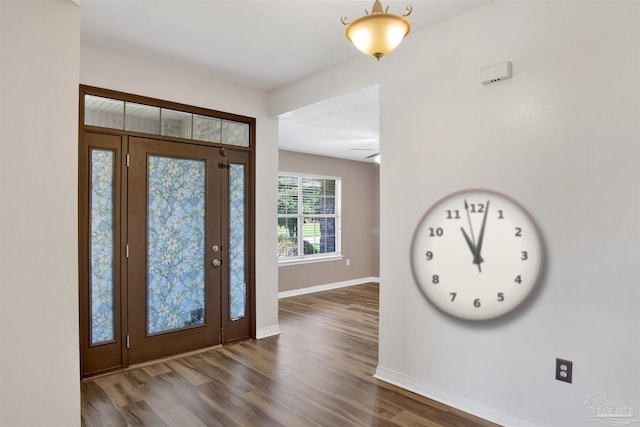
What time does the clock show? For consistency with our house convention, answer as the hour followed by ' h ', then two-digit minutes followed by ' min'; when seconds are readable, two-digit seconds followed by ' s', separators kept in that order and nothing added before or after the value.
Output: 11 h 01 min 58 s
